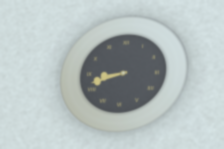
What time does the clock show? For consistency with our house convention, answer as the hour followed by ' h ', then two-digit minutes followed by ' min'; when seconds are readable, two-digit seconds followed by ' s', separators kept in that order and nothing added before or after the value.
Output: 8 h 42 min
